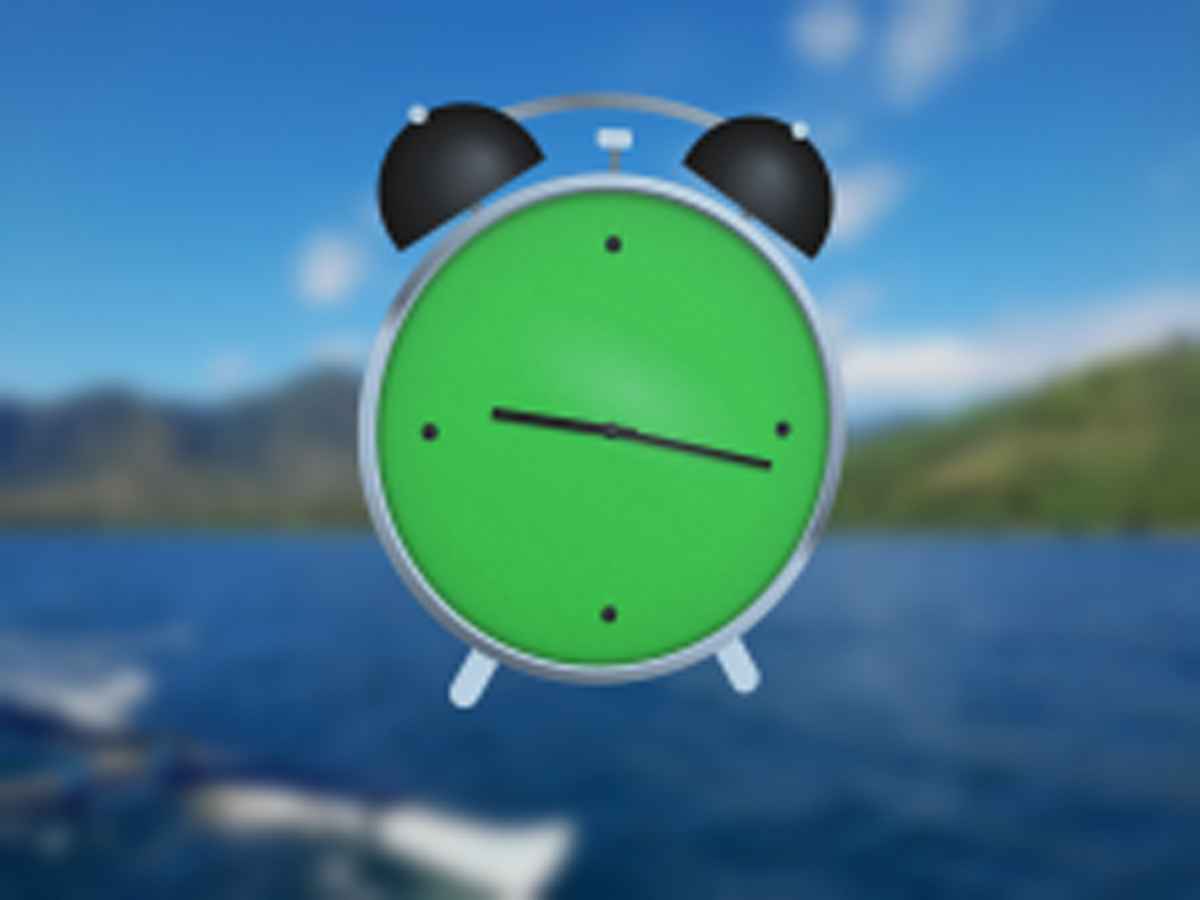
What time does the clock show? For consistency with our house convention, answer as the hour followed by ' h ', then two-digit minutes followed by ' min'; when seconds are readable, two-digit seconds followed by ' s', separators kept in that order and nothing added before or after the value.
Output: 9 h 17 min
